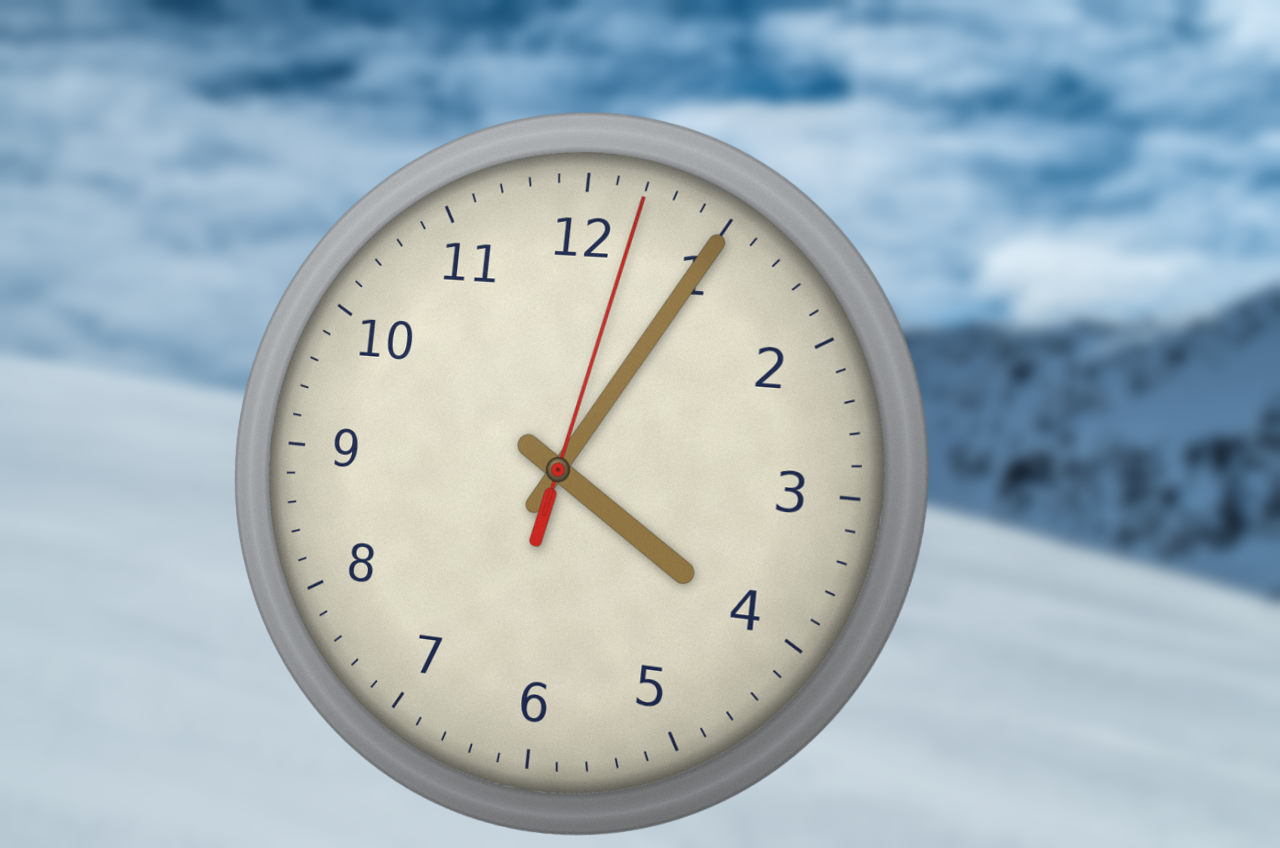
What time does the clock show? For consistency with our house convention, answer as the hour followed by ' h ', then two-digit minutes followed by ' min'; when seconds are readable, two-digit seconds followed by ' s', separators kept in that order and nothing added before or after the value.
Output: 4 h 05 min 02 s
